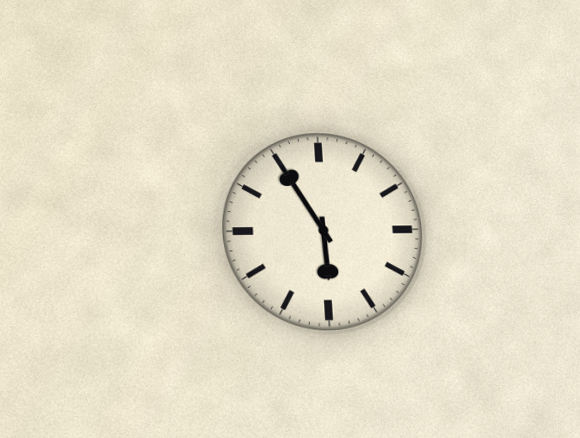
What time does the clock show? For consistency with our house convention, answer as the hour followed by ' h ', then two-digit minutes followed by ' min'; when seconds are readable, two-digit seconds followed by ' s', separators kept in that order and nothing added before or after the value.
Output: 5 h 55 min
